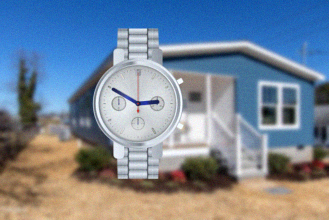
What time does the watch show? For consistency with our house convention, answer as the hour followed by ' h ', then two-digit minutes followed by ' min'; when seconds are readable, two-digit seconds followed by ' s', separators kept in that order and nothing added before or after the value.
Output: 2 h 50 min
